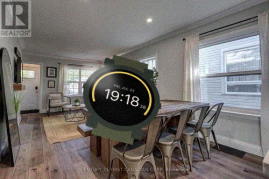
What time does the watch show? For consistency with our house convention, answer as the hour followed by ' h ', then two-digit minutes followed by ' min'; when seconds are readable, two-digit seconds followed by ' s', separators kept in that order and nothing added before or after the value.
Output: 19 h 18 min
